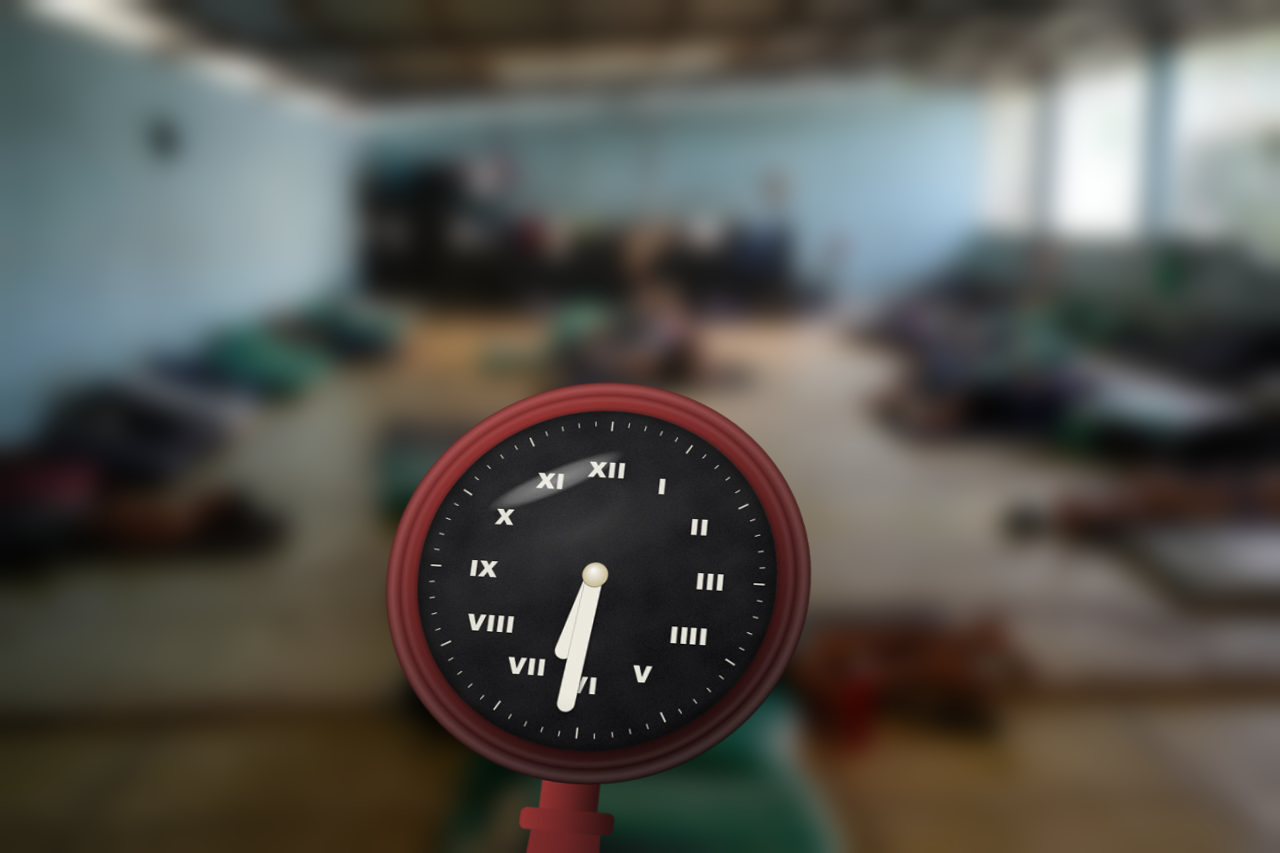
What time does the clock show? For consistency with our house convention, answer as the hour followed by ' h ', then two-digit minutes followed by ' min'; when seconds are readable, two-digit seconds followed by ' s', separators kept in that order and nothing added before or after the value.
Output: 6 h 31 min
